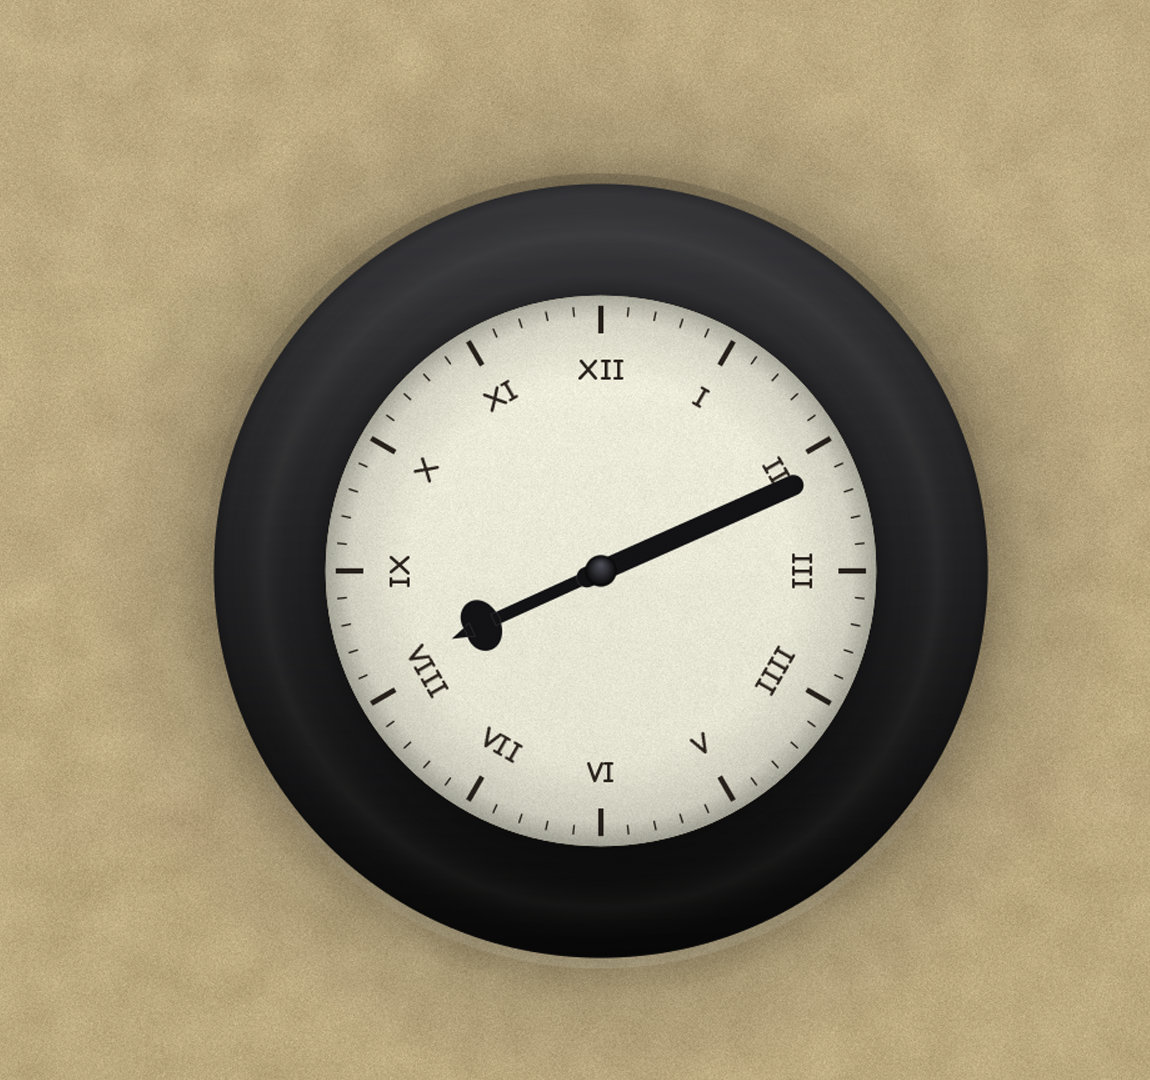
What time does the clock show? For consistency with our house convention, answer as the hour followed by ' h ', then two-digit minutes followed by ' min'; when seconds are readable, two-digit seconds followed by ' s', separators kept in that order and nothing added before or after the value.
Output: 8 h 11 min
